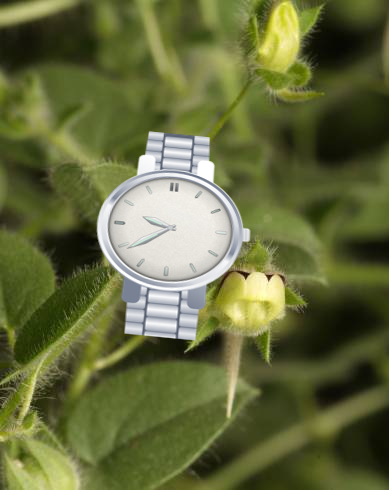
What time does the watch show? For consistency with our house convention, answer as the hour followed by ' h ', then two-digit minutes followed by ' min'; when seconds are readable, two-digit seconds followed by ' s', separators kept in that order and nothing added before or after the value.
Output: 9 h 39 min
